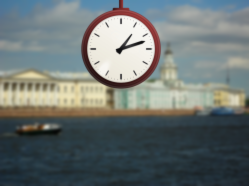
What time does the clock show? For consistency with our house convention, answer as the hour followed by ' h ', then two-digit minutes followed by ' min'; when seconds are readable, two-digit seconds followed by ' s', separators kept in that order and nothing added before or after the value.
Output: 1 h 12 min
